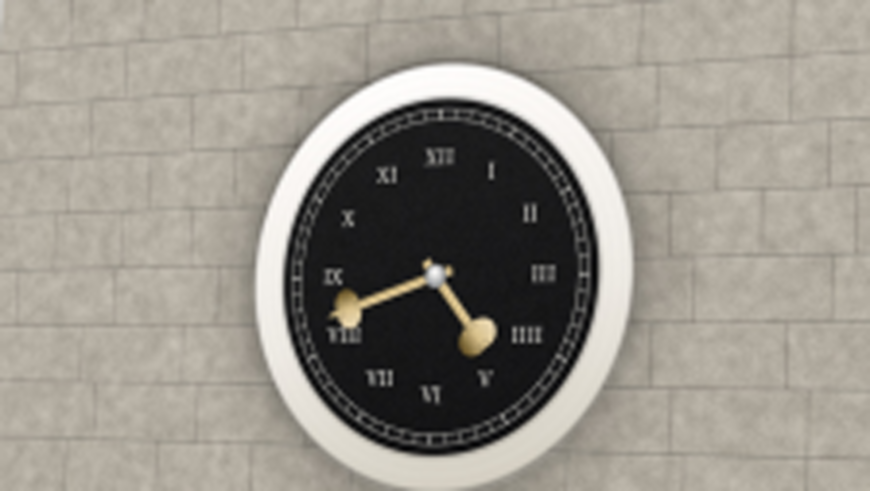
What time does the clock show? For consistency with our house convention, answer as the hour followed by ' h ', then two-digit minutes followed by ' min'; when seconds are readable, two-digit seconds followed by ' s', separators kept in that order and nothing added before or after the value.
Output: 4 h 42 min
